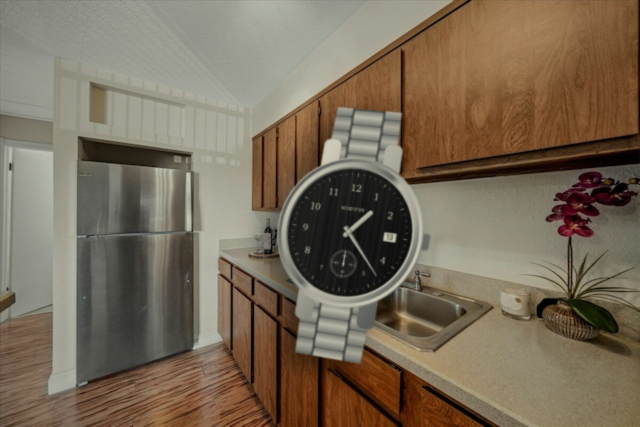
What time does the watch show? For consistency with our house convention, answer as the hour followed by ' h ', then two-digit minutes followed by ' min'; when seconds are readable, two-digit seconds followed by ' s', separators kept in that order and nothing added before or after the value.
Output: 1 h 23 min
